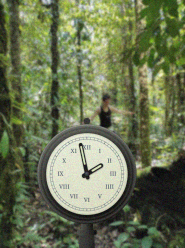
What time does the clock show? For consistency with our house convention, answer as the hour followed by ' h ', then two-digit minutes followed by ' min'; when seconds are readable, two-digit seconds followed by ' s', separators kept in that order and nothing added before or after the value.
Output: 1 h 58 min
